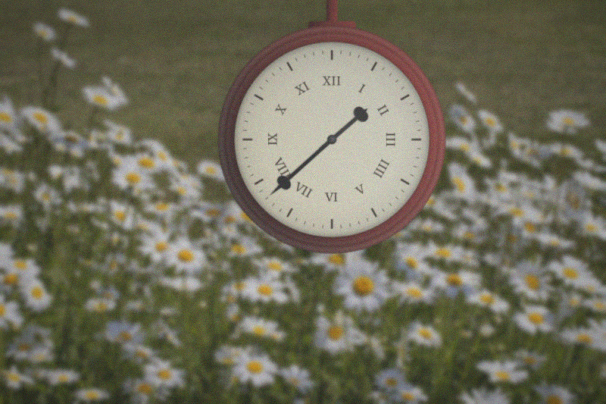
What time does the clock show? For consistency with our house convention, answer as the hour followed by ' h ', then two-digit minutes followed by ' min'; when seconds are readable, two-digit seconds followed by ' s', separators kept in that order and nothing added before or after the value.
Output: 1 h 38 min
